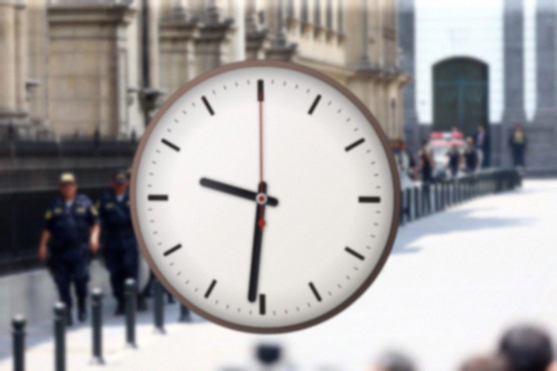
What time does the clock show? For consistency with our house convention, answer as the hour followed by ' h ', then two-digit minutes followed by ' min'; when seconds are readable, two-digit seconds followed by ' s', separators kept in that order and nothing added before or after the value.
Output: 9 h 31 min 00 s
